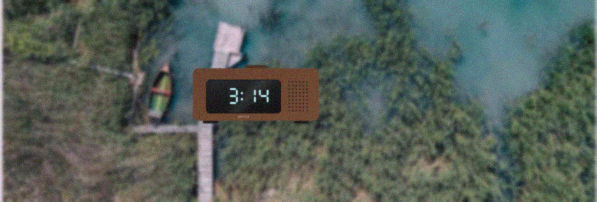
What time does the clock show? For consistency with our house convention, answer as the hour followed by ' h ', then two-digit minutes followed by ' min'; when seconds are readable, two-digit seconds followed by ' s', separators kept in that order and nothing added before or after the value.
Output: 3 h 14 min
